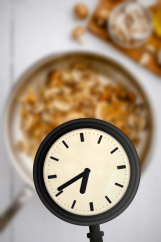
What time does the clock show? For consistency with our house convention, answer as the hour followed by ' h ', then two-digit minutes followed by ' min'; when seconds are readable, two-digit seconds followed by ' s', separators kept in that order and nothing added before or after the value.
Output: 6 h 41 min
